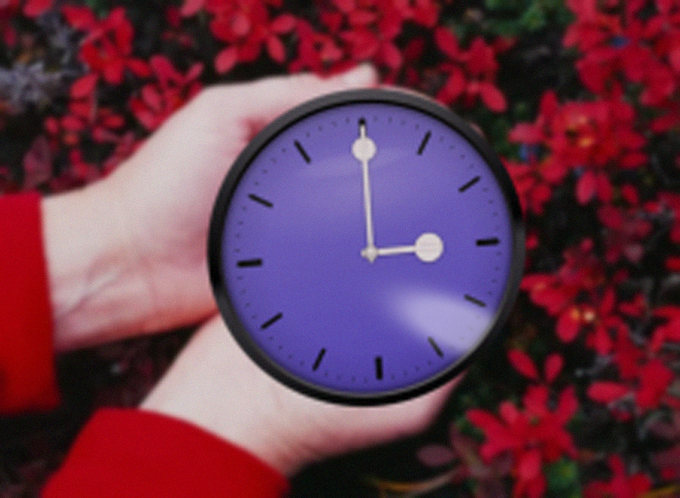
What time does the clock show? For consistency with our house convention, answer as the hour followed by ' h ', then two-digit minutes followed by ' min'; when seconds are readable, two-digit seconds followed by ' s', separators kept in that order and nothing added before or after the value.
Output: 3 h 00 min
